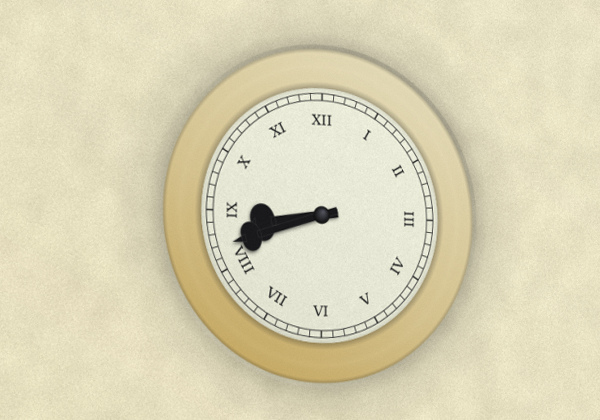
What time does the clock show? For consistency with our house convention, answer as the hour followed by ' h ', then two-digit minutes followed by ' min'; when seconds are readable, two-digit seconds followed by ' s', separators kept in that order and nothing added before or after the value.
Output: 8 h 42 min
